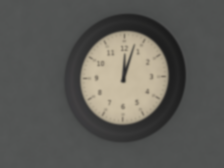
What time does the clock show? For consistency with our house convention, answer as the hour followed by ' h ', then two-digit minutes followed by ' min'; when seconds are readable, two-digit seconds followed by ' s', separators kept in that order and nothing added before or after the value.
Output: 12 h 03 min
